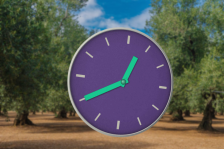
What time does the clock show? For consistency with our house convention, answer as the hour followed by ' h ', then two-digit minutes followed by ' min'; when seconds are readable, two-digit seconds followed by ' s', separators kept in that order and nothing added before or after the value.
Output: 12 h 40 min
